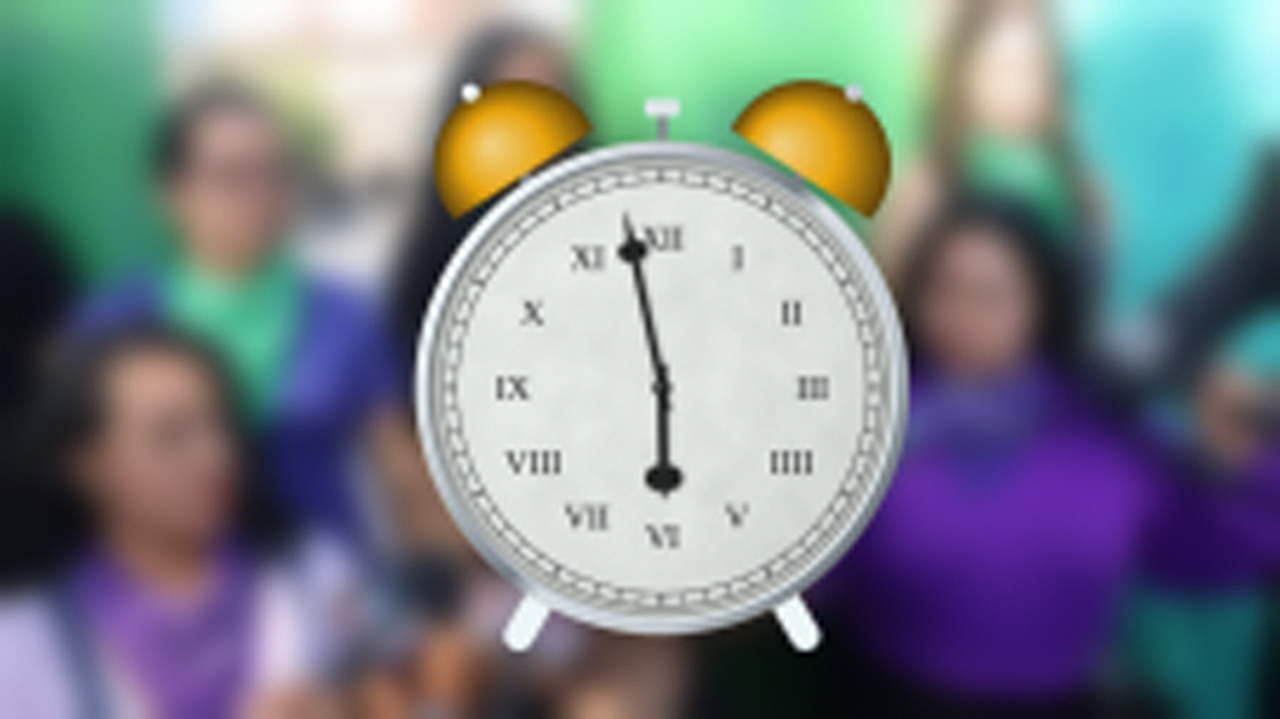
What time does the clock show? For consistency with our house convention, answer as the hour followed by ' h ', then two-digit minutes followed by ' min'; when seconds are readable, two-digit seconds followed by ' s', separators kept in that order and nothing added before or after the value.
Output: 5 h 58 min
